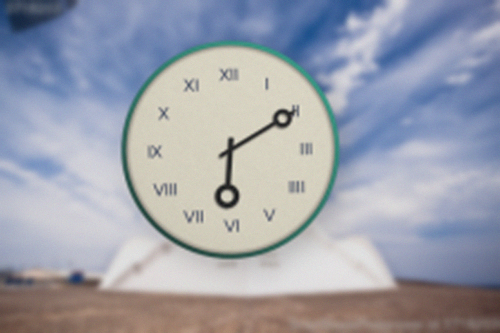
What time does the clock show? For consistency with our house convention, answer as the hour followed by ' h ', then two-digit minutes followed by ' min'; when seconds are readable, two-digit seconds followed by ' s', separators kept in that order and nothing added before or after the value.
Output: 6 h 10 min
